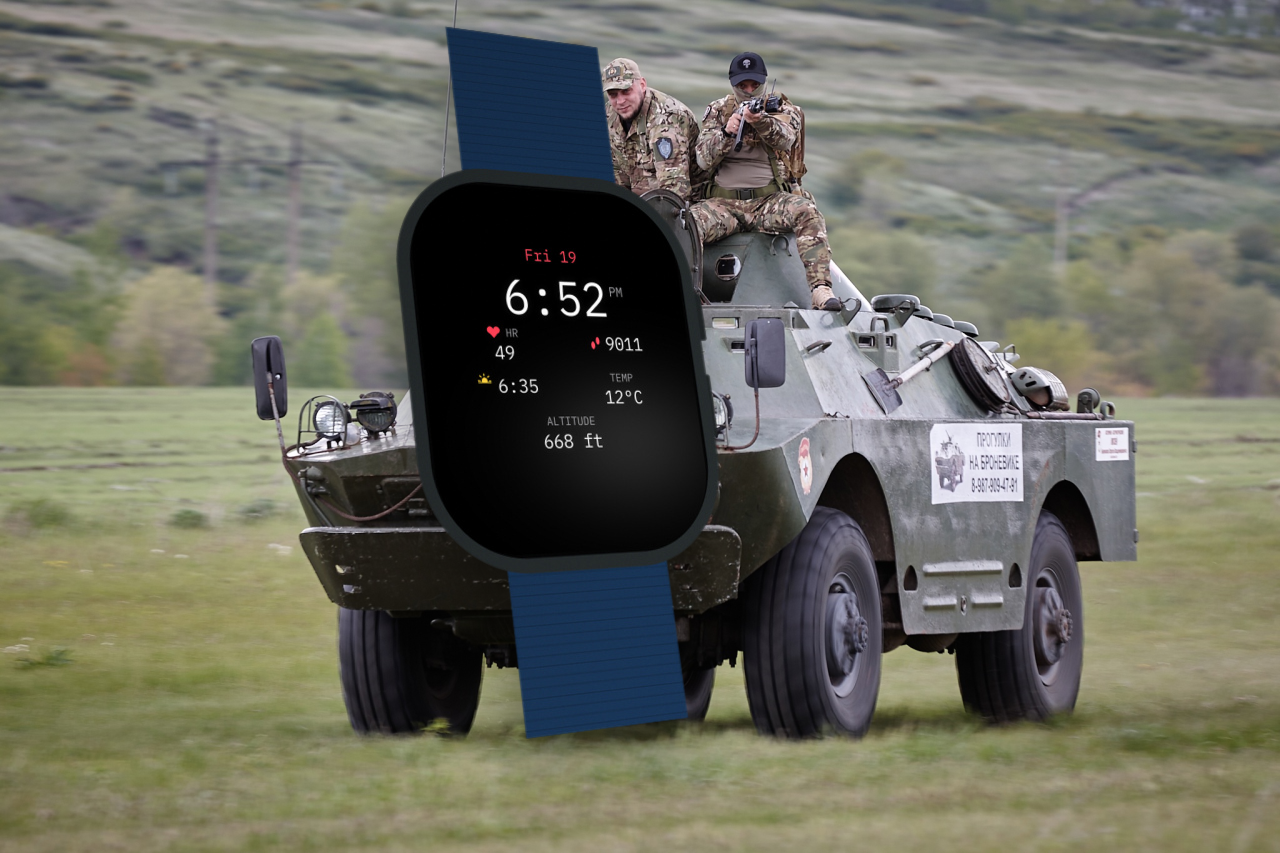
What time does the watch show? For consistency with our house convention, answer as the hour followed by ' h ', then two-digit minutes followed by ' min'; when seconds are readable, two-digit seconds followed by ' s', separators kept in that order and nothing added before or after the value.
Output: 6 h 52 min
